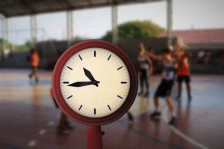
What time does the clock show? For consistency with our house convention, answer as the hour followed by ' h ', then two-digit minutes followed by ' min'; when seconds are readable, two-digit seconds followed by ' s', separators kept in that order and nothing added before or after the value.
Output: 10 h 44 min
